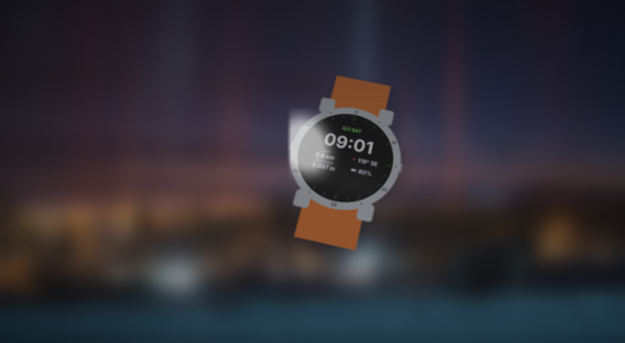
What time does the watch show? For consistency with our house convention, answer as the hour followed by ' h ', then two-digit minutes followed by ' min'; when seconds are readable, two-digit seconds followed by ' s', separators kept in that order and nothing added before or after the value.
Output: 9 h 01 min
